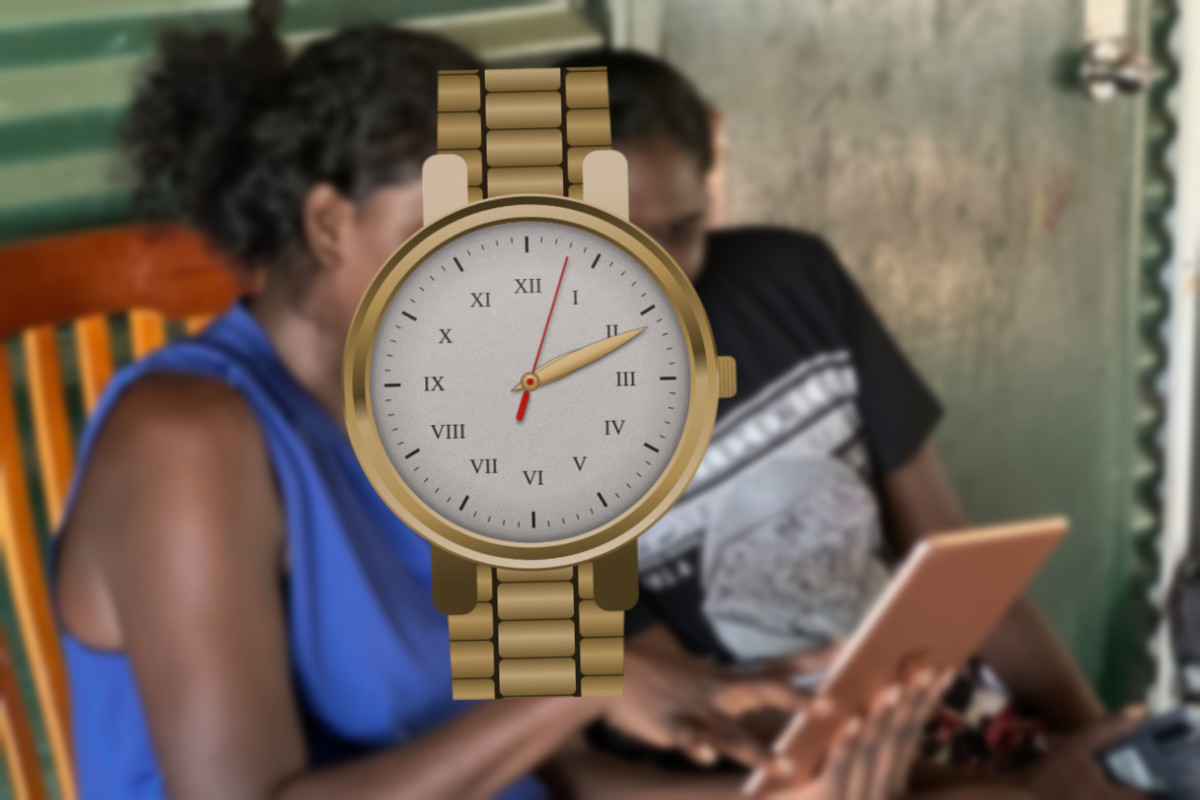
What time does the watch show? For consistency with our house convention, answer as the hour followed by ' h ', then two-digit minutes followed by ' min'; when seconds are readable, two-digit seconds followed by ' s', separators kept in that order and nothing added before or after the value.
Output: 2 h 11 min 03 s
